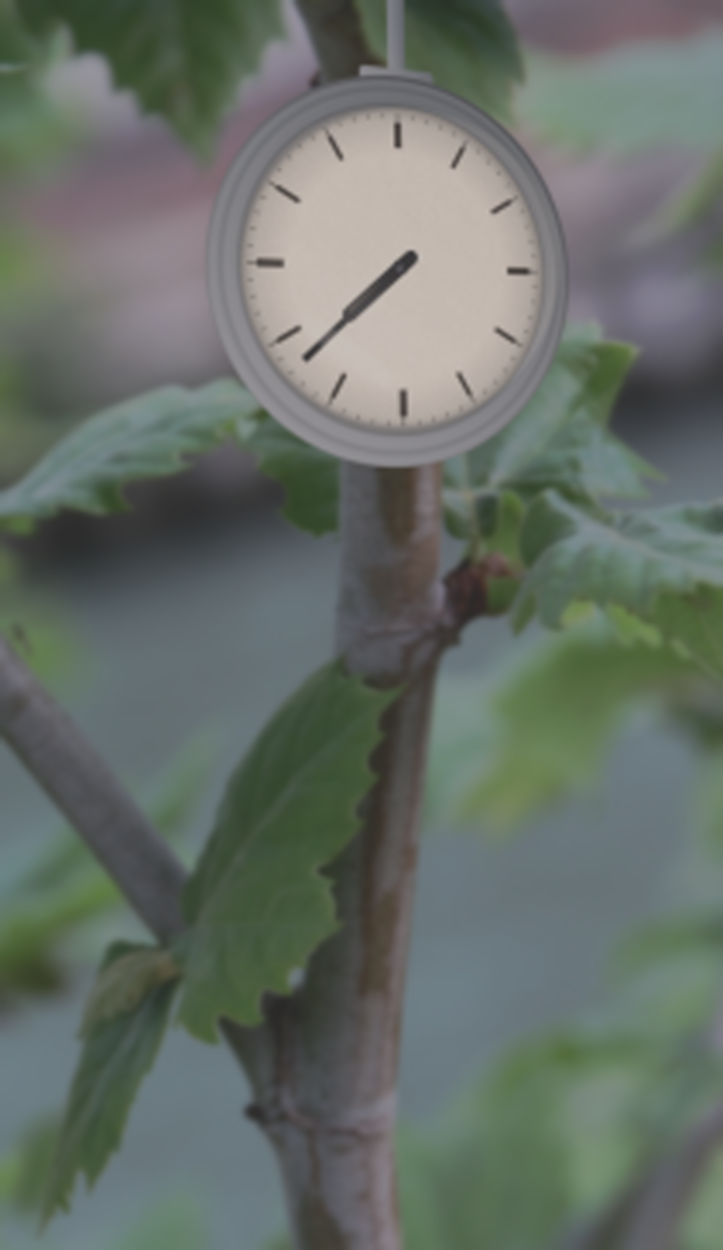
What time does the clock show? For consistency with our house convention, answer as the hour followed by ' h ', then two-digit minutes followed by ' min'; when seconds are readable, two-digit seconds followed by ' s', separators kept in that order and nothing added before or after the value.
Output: 7 h 38 min
